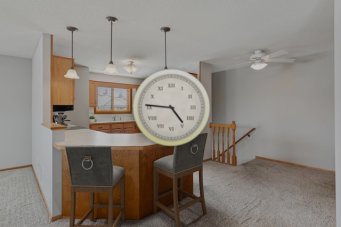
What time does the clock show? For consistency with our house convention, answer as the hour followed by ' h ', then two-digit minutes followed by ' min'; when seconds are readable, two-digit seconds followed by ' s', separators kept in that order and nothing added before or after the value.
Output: 4 h 46 min
